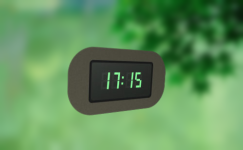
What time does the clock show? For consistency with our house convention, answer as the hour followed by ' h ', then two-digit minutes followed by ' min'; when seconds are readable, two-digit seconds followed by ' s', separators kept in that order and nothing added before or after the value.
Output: 17 h 15 min
